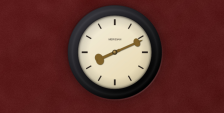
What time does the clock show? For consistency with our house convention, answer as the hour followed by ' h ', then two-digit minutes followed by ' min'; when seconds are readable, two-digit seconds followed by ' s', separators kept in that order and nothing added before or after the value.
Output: 8 h 11 min
